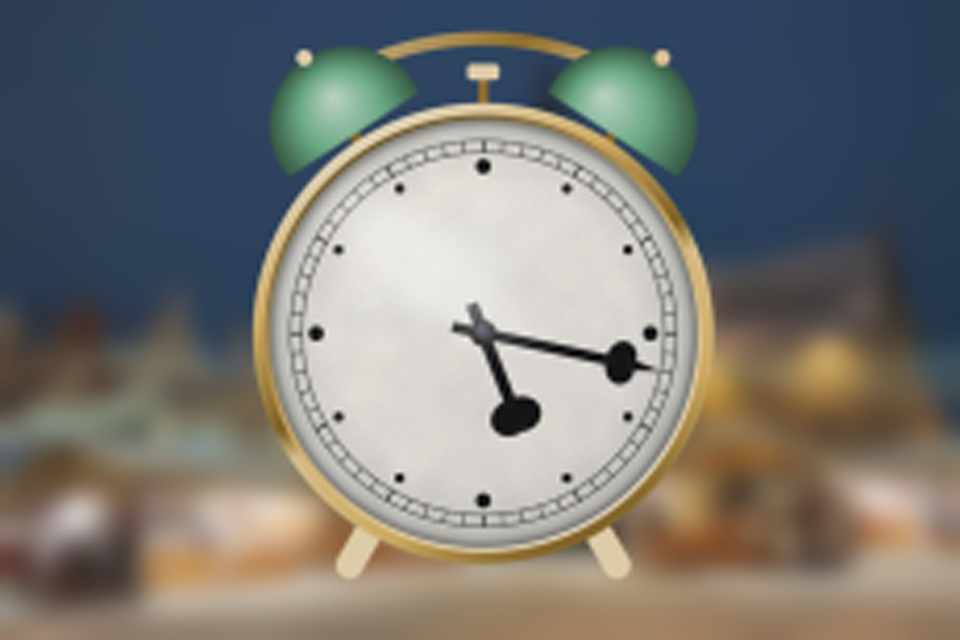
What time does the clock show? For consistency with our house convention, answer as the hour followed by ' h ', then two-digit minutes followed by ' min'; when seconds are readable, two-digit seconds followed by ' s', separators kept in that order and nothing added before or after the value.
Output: 5 h 17 min
